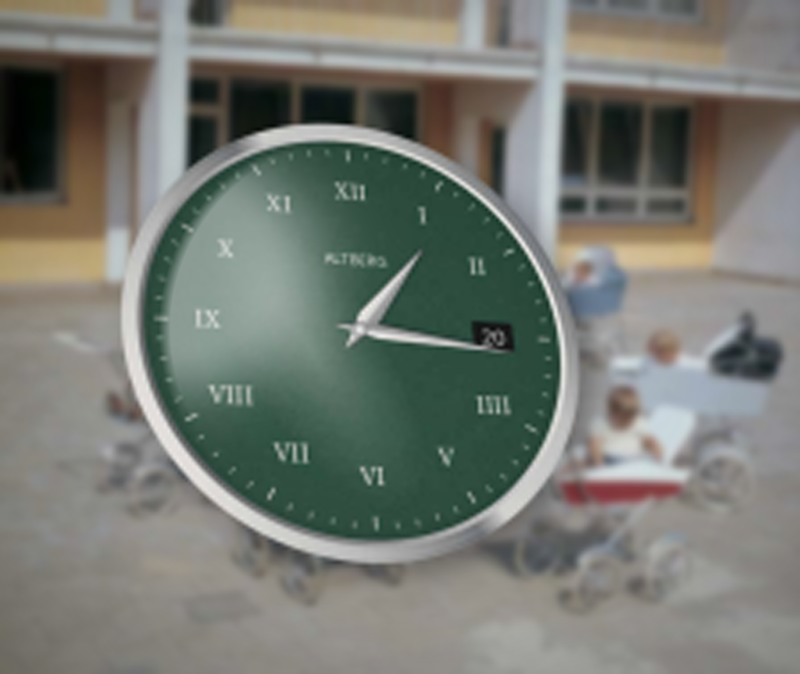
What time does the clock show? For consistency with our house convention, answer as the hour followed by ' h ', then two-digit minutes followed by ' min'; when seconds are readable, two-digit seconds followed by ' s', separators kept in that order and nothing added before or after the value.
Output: 1 h 16 min
